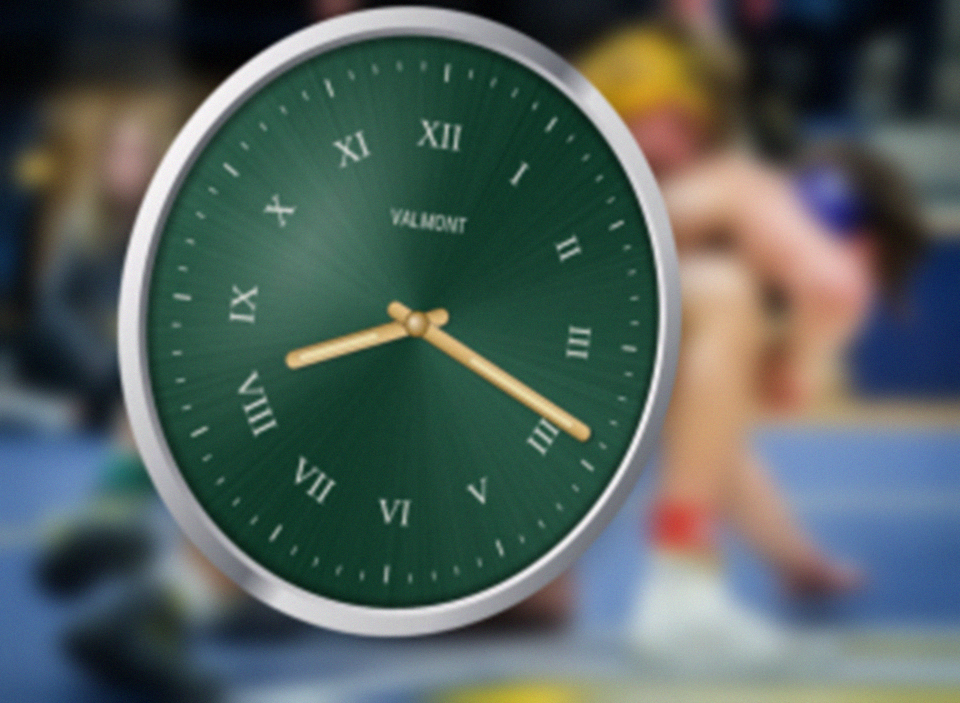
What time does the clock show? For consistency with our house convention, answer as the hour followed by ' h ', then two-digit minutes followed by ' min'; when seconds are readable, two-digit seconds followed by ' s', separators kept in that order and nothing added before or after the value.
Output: 8 h 19 min
